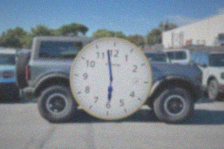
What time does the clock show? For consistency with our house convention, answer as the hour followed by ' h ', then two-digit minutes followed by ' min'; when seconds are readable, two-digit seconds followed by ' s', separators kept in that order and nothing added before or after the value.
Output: 5 h 58 min
